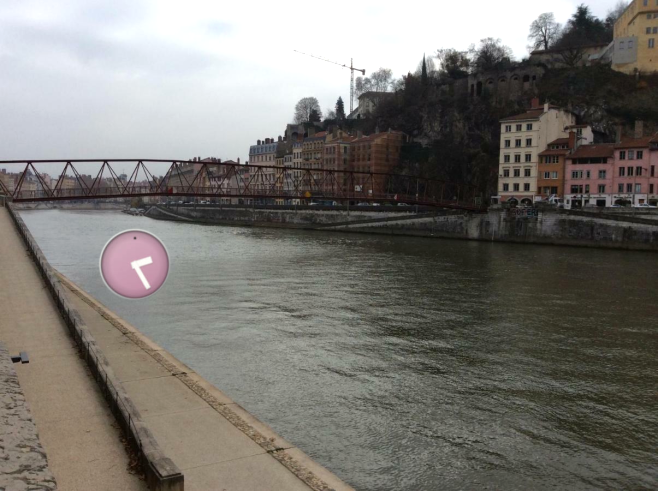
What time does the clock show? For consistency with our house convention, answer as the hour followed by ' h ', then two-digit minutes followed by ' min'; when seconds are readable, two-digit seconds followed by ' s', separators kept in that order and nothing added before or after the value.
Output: 2 h 25 min
